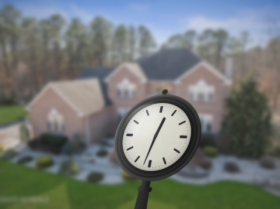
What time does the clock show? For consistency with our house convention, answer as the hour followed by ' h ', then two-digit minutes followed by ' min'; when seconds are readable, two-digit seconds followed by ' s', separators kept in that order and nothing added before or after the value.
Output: 12 h 32 min
